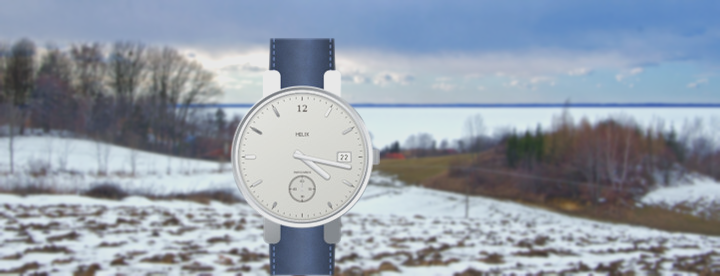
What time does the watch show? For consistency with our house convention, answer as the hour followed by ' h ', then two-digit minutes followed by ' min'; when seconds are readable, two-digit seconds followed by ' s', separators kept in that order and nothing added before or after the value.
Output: 4 h 17 min
